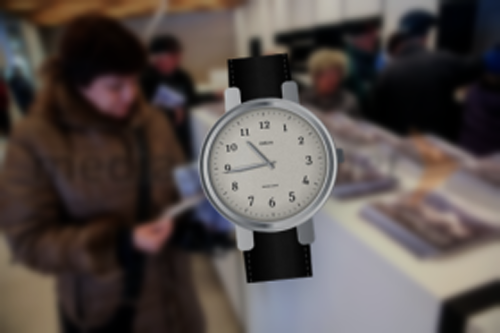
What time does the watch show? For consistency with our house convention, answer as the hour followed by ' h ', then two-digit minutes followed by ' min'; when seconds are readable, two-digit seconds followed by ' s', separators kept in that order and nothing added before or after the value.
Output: 10 h 44 min
